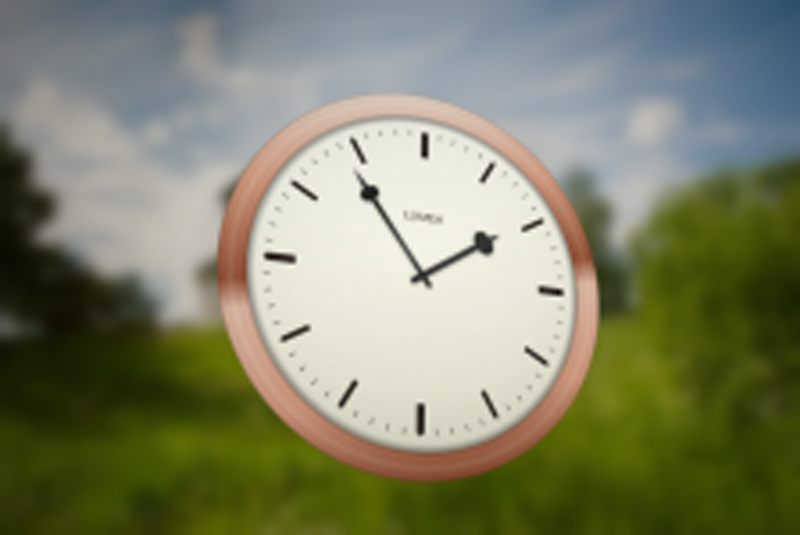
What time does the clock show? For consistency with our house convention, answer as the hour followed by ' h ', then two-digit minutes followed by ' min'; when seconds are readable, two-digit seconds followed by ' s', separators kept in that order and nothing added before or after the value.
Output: 1 h 54 min
